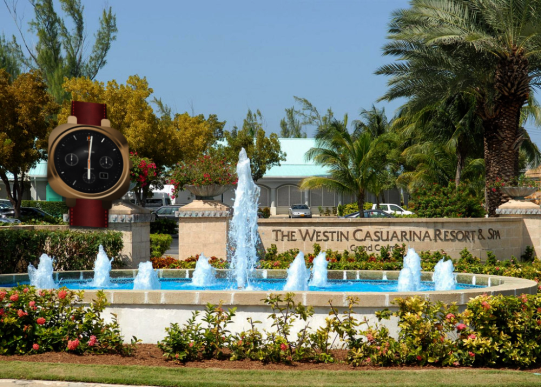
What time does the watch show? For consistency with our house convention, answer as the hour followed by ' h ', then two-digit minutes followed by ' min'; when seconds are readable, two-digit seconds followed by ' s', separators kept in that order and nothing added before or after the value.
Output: 6 h 01 min
